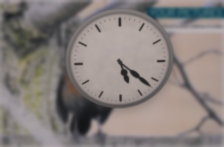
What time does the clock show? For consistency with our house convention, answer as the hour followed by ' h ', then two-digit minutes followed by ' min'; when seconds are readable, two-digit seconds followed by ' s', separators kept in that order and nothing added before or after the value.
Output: 5 h 22 min
